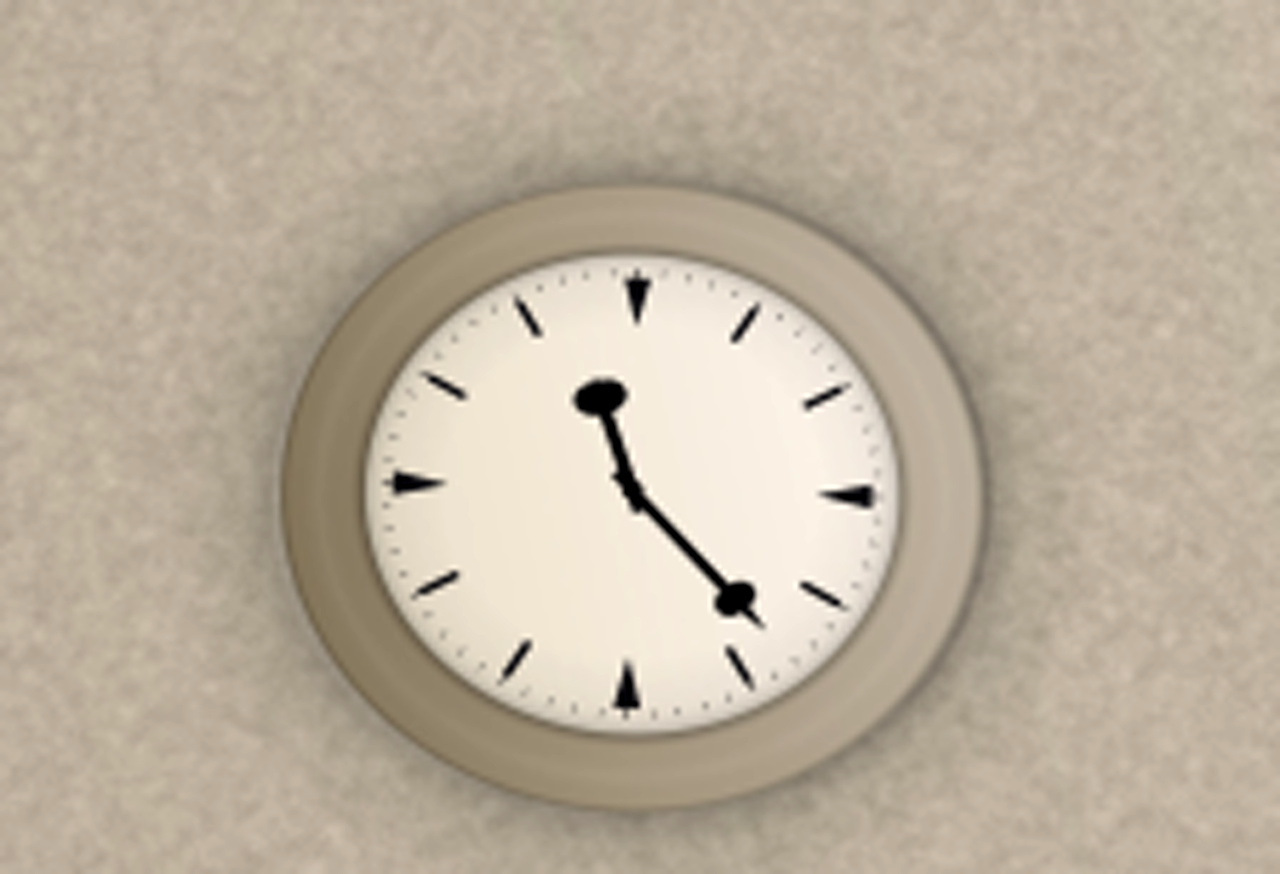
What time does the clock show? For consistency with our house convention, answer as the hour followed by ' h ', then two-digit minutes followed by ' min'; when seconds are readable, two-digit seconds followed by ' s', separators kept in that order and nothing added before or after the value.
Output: 11 h 23 min
